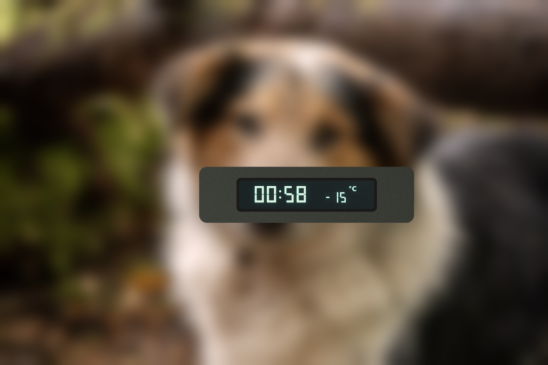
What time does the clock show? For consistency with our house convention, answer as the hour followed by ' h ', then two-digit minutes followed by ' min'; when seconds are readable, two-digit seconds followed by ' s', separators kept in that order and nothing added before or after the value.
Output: 0 h 58 min
